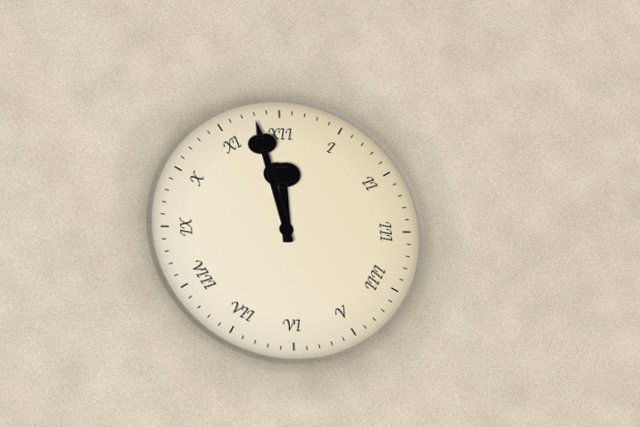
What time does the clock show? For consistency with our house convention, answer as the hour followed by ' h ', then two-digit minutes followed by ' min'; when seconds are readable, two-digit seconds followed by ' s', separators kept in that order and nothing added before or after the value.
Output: 11 h 58 min
